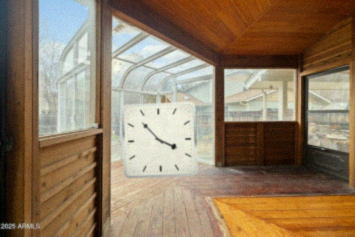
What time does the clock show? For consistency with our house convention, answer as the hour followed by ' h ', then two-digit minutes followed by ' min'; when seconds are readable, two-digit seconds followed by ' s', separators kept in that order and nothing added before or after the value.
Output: 3 h 53 min
